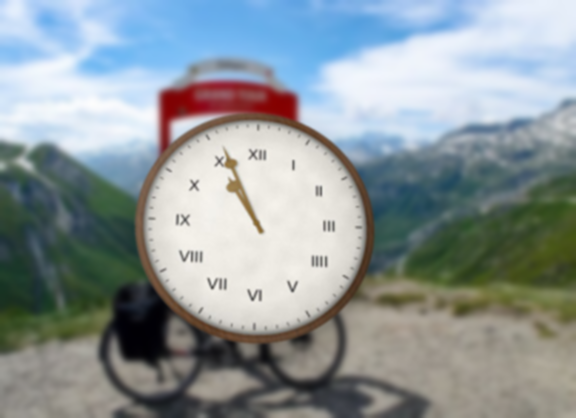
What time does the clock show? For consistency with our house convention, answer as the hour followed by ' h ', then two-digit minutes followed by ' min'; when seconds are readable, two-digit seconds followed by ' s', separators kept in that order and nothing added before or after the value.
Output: 10 h 56 min
